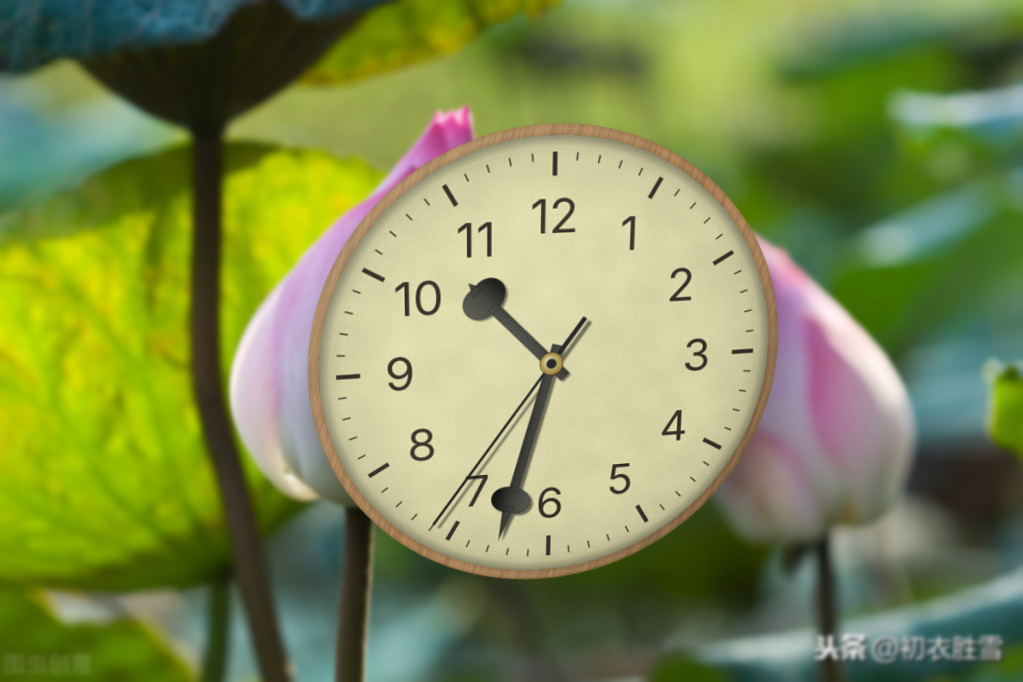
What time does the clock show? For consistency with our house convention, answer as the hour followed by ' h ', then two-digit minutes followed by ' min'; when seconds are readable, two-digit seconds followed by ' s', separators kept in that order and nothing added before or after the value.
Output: 10 h 32 min 36 s
